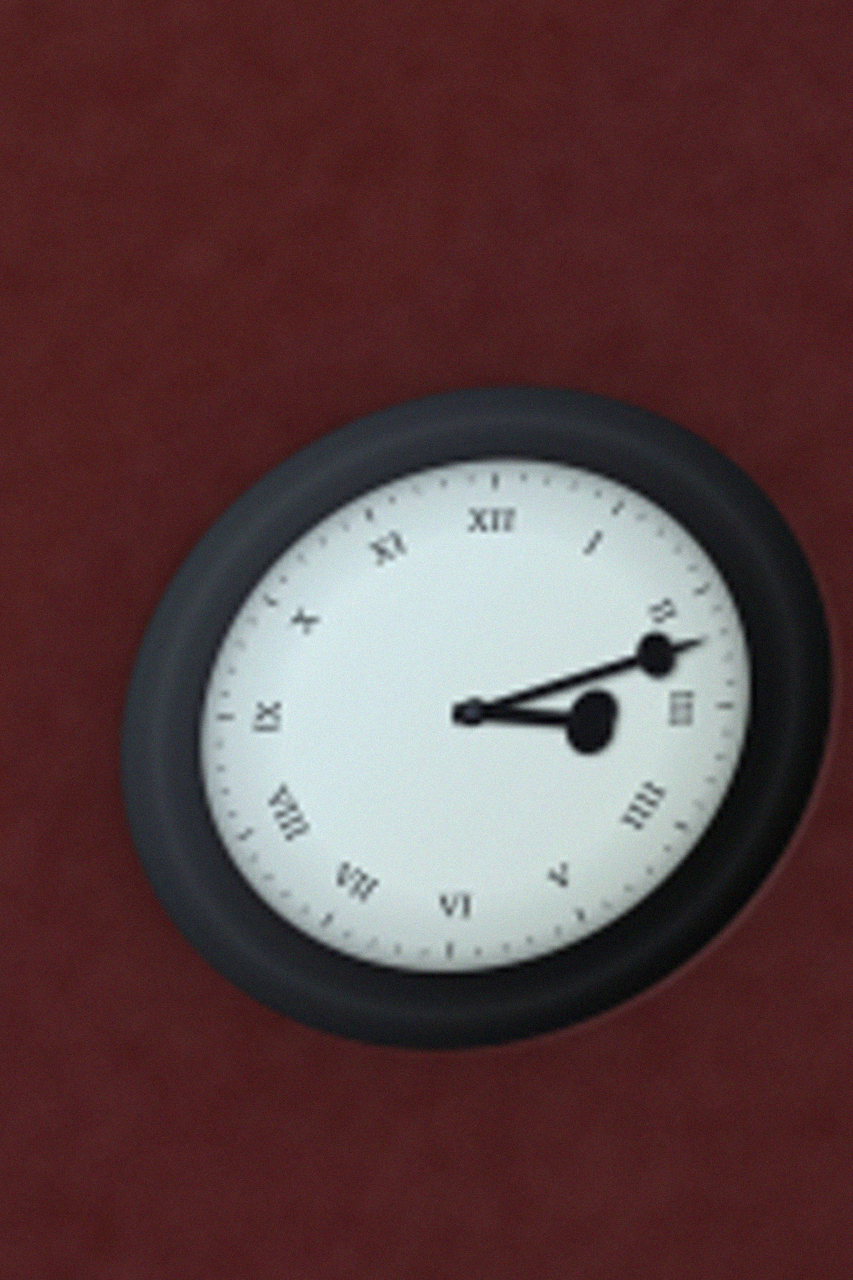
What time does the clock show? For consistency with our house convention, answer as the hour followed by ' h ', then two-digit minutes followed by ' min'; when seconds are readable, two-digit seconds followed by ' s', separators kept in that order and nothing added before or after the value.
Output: 3 h 12 min
